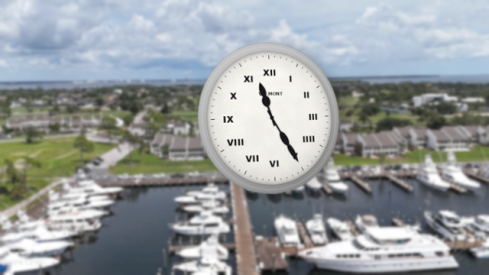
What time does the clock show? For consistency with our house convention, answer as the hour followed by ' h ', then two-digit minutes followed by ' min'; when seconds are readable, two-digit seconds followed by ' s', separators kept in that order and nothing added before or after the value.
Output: 11 h 25 min
